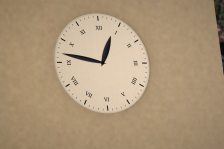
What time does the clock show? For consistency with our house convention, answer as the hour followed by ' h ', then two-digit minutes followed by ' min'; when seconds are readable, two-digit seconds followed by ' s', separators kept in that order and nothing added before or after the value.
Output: 12 h 47 min
